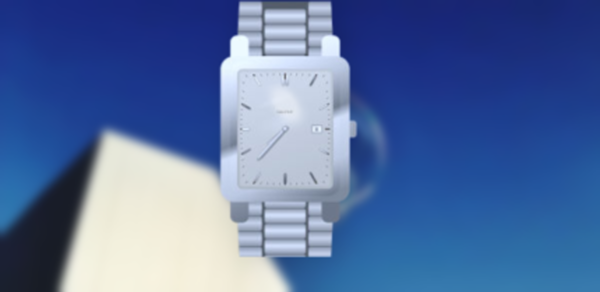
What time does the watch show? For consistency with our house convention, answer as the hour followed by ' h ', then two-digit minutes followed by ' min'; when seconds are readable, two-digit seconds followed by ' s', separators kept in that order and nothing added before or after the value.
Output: 7 h 37 min
